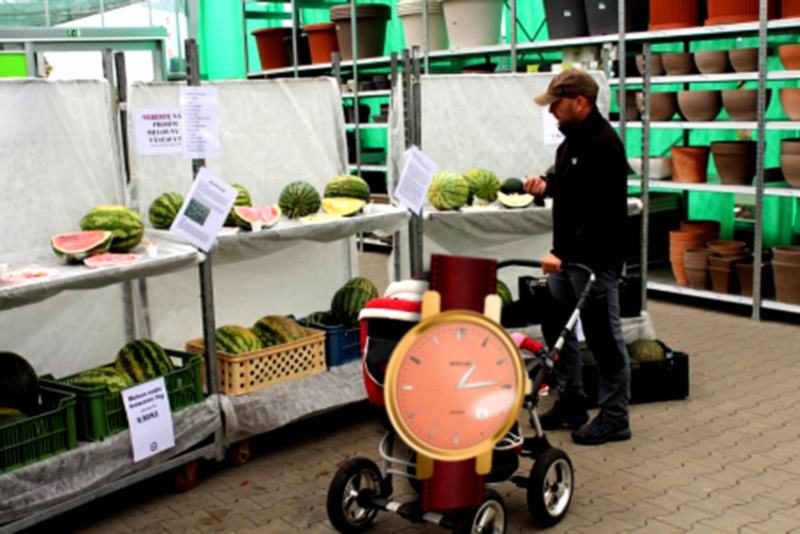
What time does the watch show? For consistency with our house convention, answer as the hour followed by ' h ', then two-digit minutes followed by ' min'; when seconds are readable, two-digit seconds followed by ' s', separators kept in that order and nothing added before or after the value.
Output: 1 h 14 min
